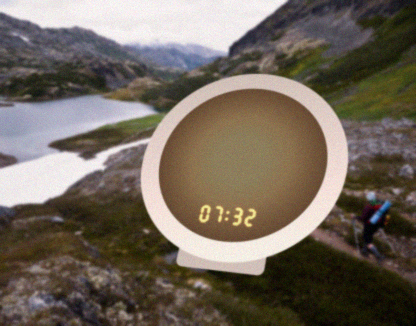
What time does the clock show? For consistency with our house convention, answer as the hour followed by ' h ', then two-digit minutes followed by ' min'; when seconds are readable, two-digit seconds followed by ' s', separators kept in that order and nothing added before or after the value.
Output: 7 h 32 min
